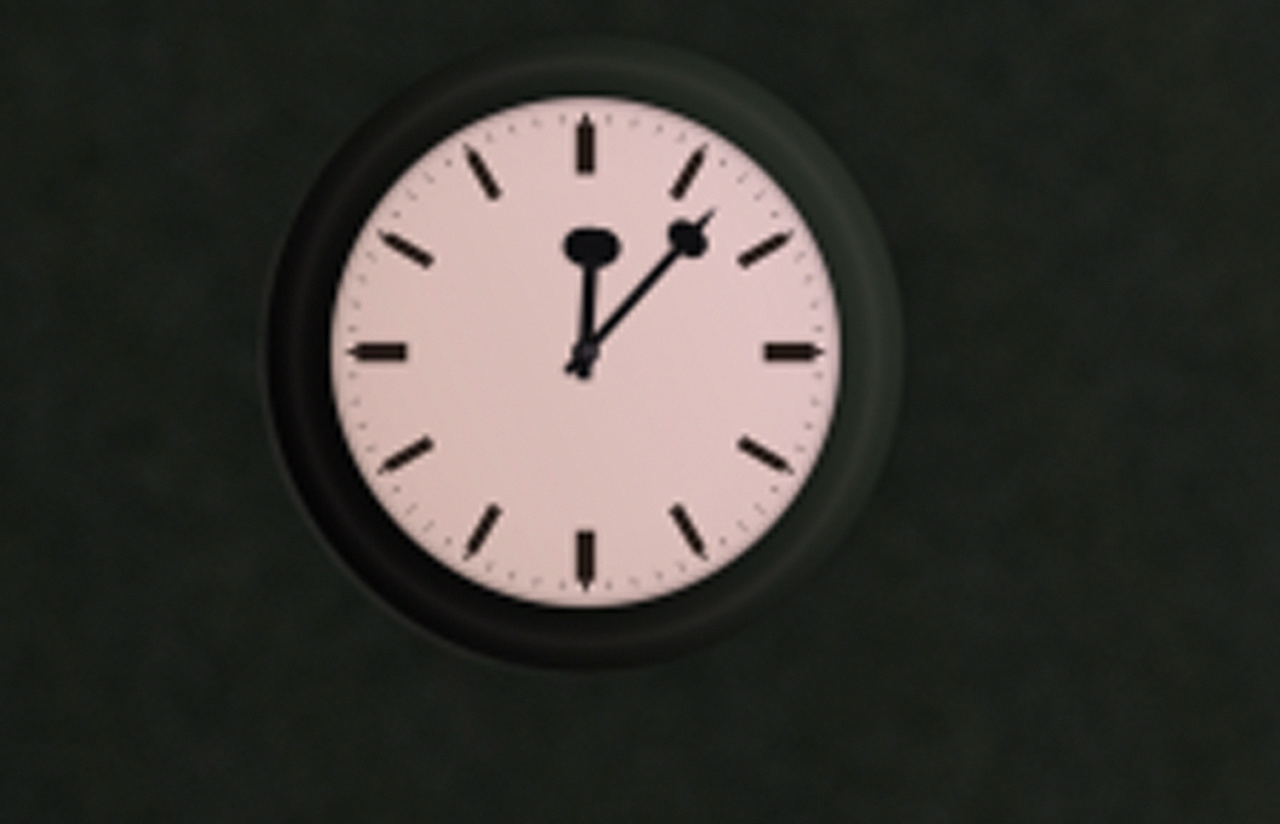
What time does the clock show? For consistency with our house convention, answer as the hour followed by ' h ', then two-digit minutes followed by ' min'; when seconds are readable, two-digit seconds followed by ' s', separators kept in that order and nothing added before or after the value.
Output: 12 h 07 min
